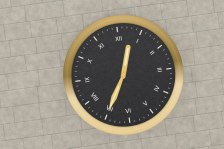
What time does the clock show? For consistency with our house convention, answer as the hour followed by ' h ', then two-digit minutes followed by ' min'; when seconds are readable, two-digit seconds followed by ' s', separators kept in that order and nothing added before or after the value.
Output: 12 h 35 min
